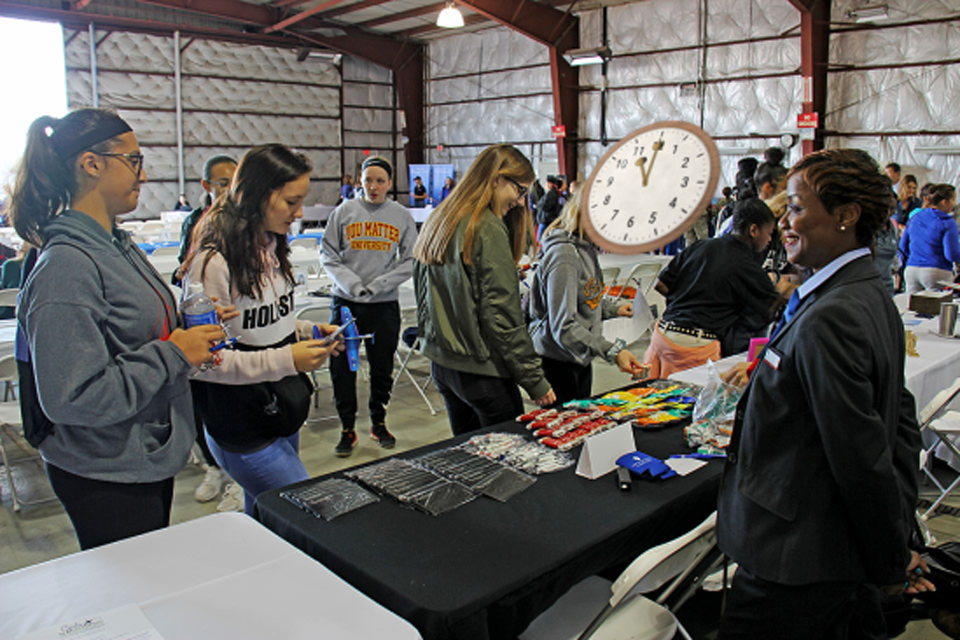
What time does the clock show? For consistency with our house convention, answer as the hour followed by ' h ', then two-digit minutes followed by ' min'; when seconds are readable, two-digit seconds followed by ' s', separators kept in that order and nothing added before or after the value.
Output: 11 h 00 min
